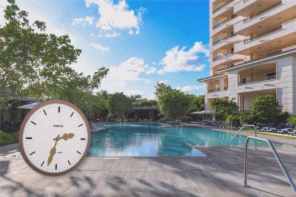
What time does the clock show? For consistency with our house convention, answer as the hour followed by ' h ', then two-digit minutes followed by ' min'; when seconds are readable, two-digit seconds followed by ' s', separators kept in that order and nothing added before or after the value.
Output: 2 h 33 min
